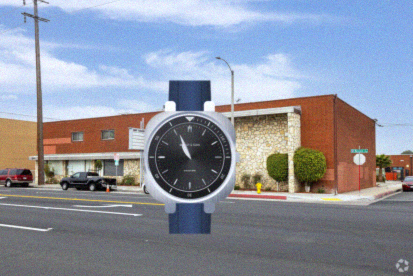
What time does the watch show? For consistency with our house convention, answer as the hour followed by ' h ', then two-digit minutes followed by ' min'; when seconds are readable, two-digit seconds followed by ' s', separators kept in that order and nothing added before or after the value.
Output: 10 h 56 min
